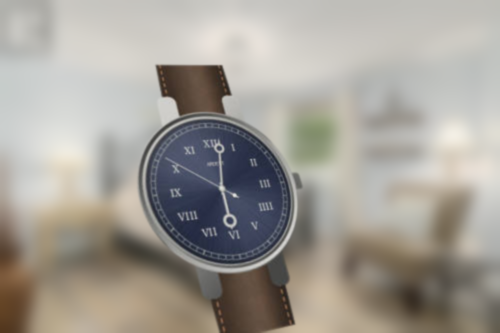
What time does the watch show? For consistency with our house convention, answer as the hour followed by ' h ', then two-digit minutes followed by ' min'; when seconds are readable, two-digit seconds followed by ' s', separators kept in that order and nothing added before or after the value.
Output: 6 h 01 min 51 s
